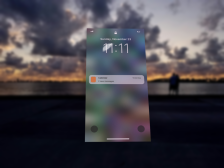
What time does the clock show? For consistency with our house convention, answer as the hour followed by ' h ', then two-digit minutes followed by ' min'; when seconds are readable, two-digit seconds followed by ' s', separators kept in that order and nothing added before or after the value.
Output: 11 h 11 min
